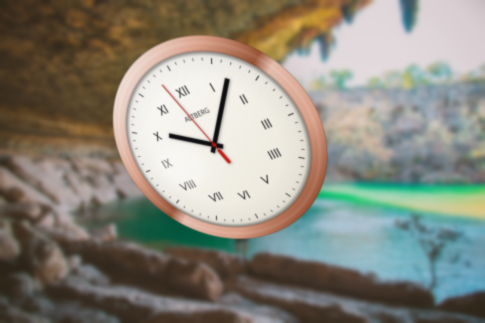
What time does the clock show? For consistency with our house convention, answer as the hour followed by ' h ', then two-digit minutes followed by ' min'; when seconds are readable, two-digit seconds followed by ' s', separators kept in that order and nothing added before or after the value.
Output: 10 h 06 min 58 s
